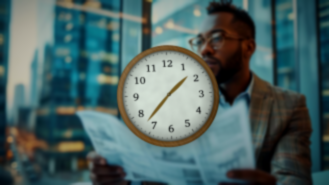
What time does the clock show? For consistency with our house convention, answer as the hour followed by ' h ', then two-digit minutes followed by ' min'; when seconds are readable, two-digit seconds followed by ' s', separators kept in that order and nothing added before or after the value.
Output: 1 h 37 min
